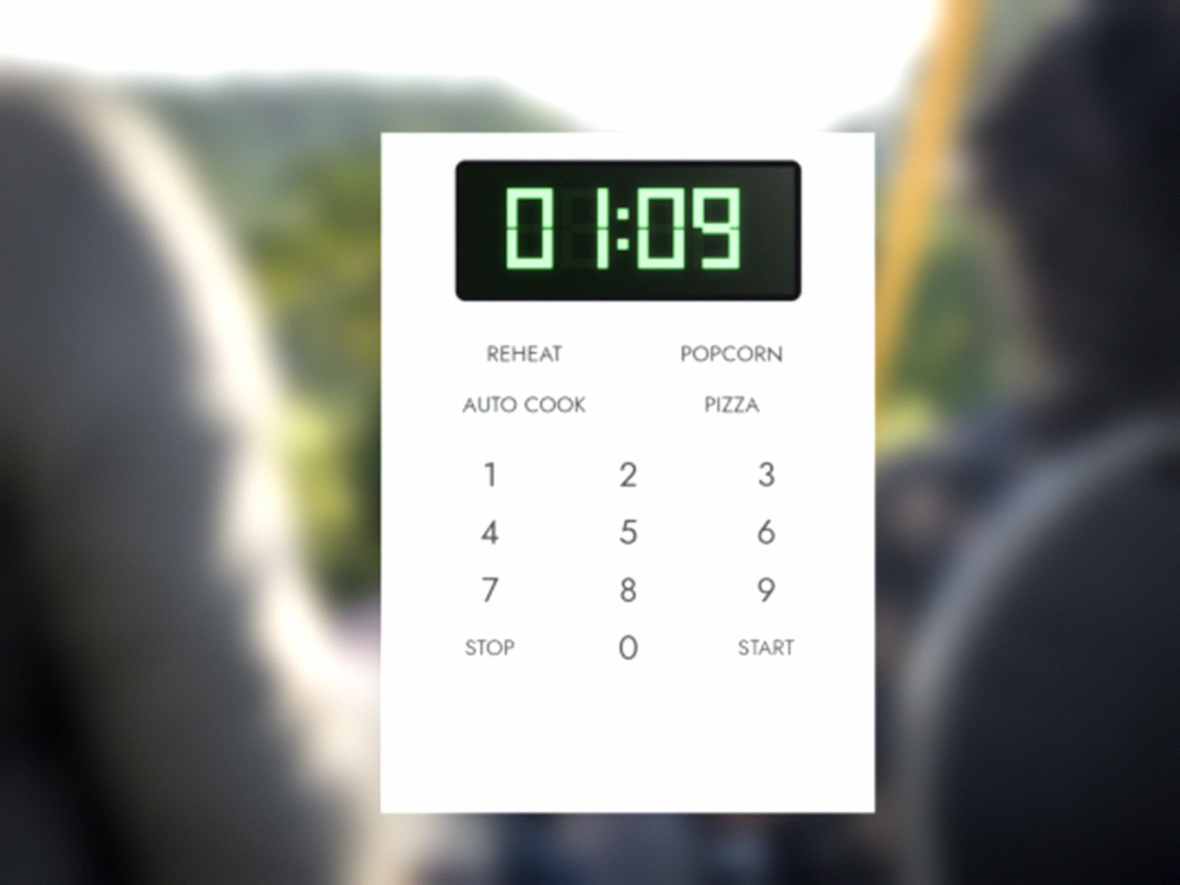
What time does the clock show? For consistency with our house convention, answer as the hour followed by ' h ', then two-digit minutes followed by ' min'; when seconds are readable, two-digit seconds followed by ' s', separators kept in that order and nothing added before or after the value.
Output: 1 h 09 min
